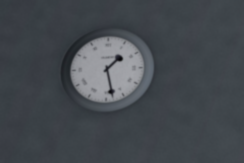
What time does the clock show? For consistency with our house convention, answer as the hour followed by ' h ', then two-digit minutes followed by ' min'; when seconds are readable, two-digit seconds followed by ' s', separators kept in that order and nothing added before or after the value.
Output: 1 h 28 min
